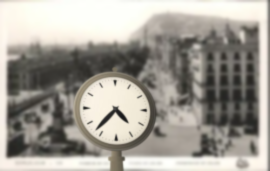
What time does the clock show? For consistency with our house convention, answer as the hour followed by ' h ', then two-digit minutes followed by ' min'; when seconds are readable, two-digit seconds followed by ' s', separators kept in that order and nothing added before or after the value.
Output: 4 h 37 min
